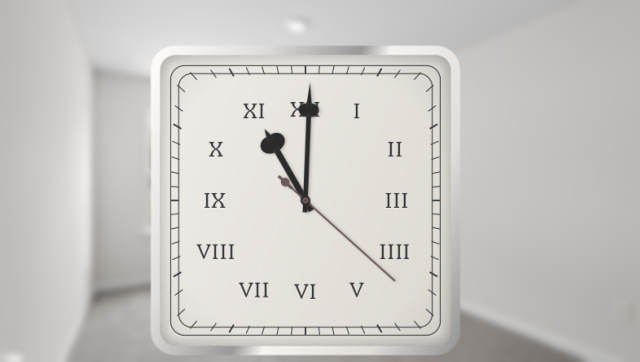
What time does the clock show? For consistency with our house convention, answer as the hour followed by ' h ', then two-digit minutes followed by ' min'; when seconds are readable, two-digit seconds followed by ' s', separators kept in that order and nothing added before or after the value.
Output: 11 h 00 min 22 s
